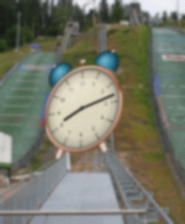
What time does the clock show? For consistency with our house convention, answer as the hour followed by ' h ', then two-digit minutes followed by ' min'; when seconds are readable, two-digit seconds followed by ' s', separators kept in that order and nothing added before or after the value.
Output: 8 h 13 min
